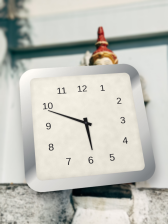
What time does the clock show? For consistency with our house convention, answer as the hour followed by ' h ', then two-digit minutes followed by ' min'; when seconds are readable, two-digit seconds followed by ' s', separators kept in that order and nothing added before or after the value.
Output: 5 h 49 min
